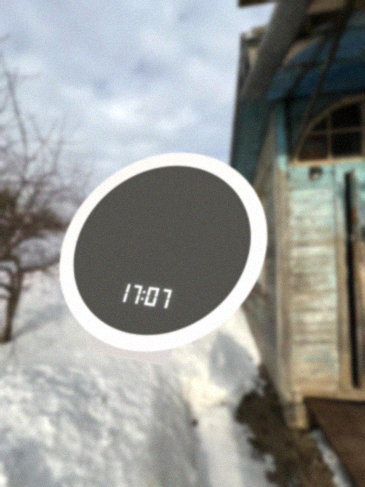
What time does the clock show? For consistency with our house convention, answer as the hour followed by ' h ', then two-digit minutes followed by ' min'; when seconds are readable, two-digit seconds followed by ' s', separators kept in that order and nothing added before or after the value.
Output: 17 h 07 min
